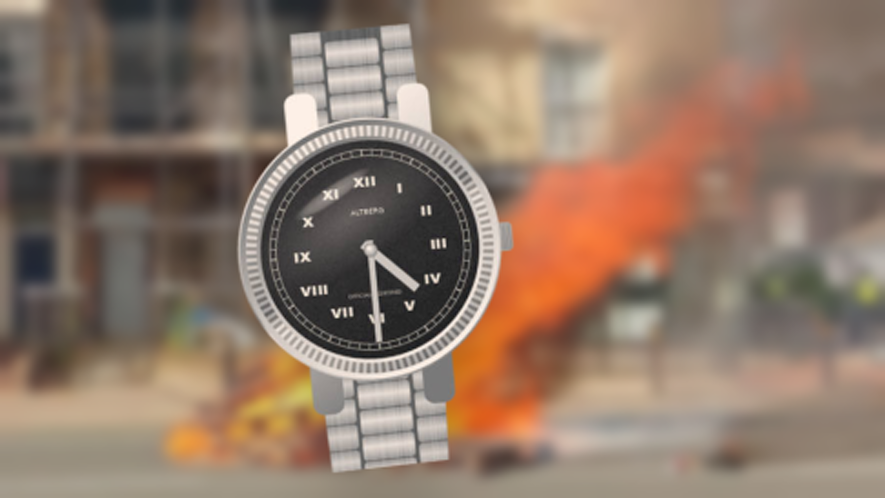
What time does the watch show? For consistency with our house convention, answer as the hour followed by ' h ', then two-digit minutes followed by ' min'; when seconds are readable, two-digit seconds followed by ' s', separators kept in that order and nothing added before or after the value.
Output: 4 h 30 min
